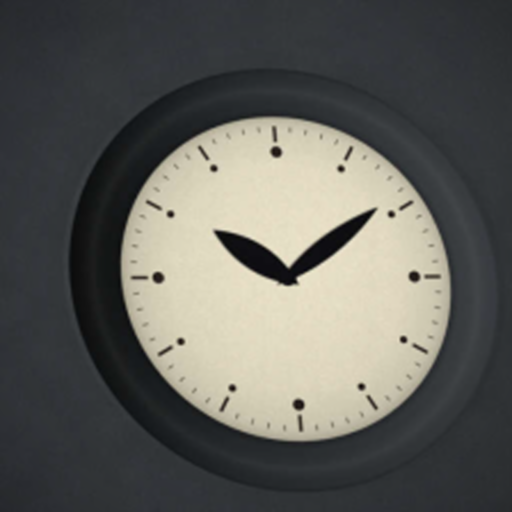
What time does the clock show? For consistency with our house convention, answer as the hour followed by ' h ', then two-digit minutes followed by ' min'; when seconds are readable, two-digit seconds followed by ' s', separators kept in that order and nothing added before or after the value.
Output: 10 h 09 min
